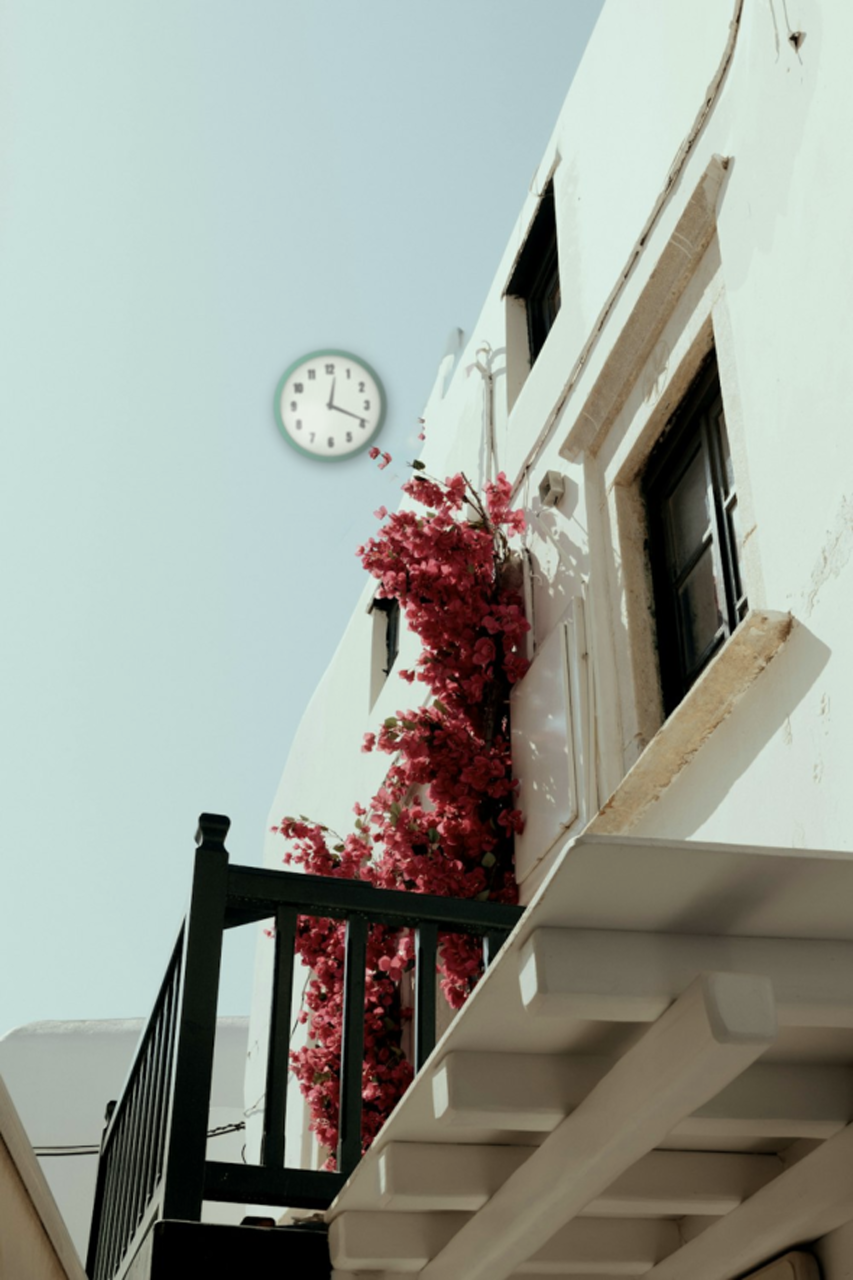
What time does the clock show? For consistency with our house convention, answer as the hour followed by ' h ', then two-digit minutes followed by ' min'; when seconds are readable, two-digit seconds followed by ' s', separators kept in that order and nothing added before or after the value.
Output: 12 h 19 min
